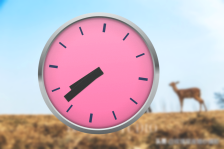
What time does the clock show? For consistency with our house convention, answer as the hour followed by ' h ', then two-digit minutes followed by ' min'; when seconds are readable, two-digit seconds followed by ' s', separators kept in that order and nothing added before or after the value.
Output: 7 h 37 min
